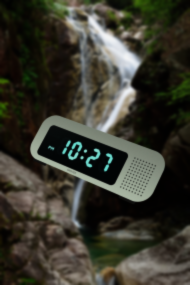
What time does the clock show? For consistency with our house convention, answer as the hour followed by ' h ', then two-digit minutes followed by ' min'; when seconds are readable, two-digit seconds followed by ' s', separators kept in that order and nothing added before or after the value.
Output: 10 h 27 min
